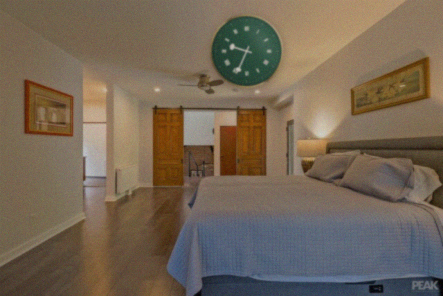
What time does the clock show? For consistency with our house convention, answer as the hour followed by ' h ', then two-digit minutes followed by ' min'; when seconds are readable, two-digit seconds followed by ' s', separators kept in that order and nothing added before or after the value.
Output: 9 h 34 min
